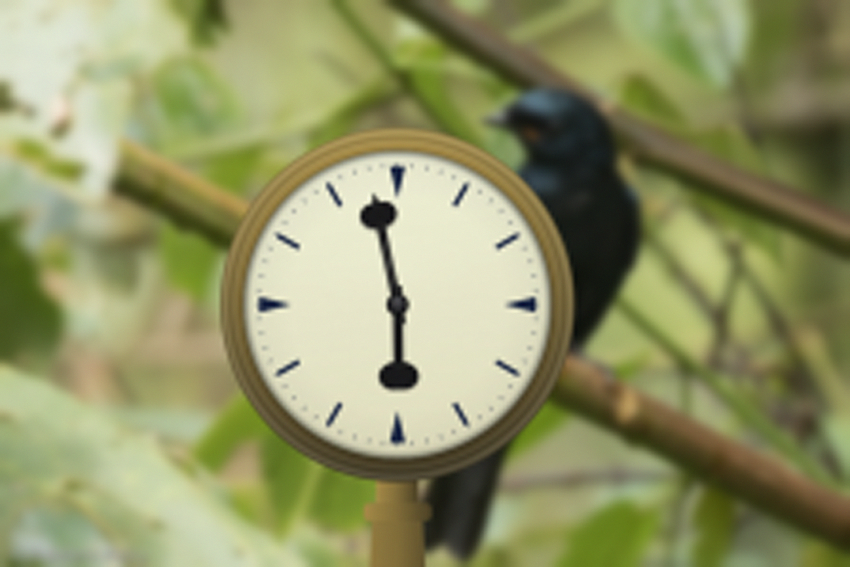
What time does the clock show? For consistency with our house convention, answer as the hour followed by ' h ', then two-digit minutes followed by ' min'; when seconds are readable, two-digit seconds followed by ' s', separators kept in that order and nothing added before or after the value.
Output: 5 h 58 min
